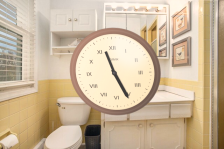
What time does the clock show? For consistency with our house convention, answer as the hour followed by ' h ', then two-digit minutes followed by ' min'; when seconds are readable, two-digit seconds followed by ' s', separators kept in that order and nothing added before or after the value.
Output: 11 h 26 min
